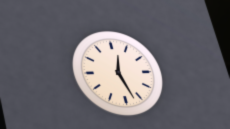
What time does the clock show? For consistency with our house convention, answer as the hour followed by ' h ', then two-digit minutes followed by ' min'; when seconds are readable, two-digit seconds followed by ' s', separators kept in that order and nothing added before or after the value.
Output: 12 h 27 min
